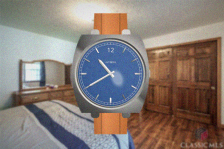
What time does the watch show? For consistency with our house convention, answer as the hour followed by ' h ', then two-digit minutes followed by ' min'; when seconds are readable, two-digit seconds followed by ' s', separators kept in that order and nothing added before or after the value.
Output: 10 h 40 min
